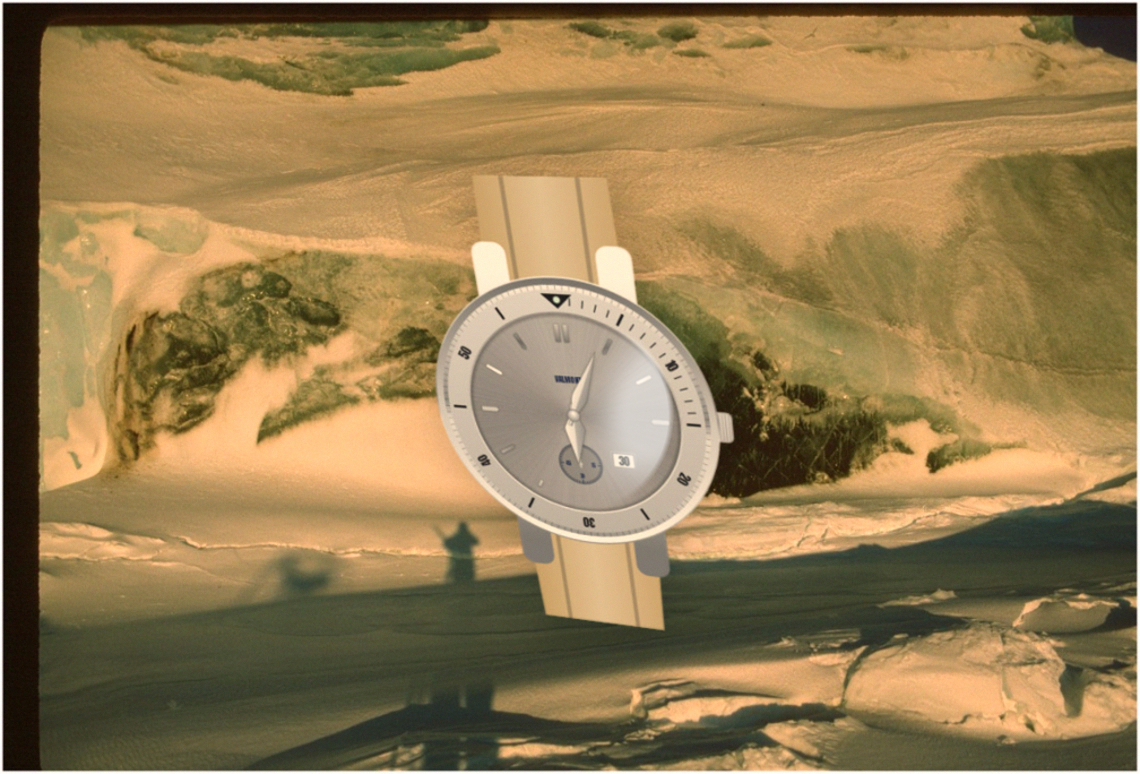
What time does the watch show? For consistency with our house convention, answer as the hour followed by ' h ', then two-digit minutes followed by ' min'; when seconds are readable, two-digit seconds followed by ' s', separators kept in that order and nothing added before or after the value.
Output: 6 h 04 min
